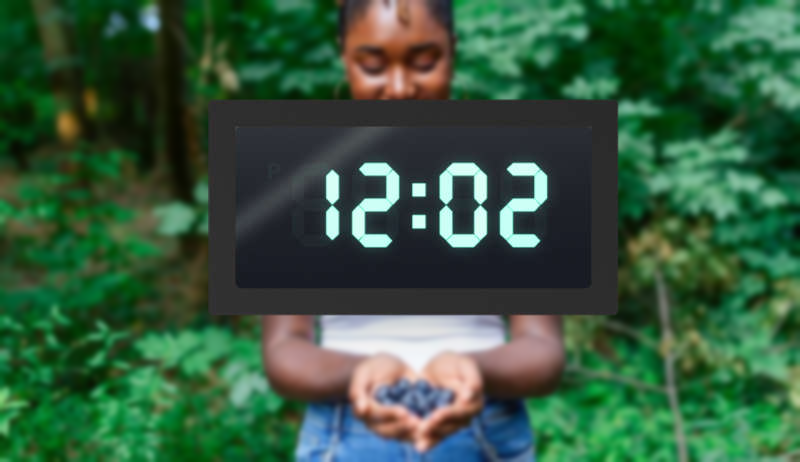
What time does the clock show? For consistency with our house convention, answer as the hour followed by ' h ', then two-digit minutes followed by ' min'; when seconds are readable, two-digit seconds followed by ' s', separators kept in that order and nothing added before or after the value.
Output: 12 h 02 min
